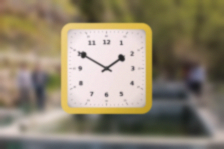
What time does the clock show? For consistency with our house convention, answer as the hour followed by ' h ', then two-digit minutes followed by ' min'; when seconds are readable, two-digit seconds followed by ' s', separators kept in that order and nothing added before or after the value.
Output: 1 h 50 min
